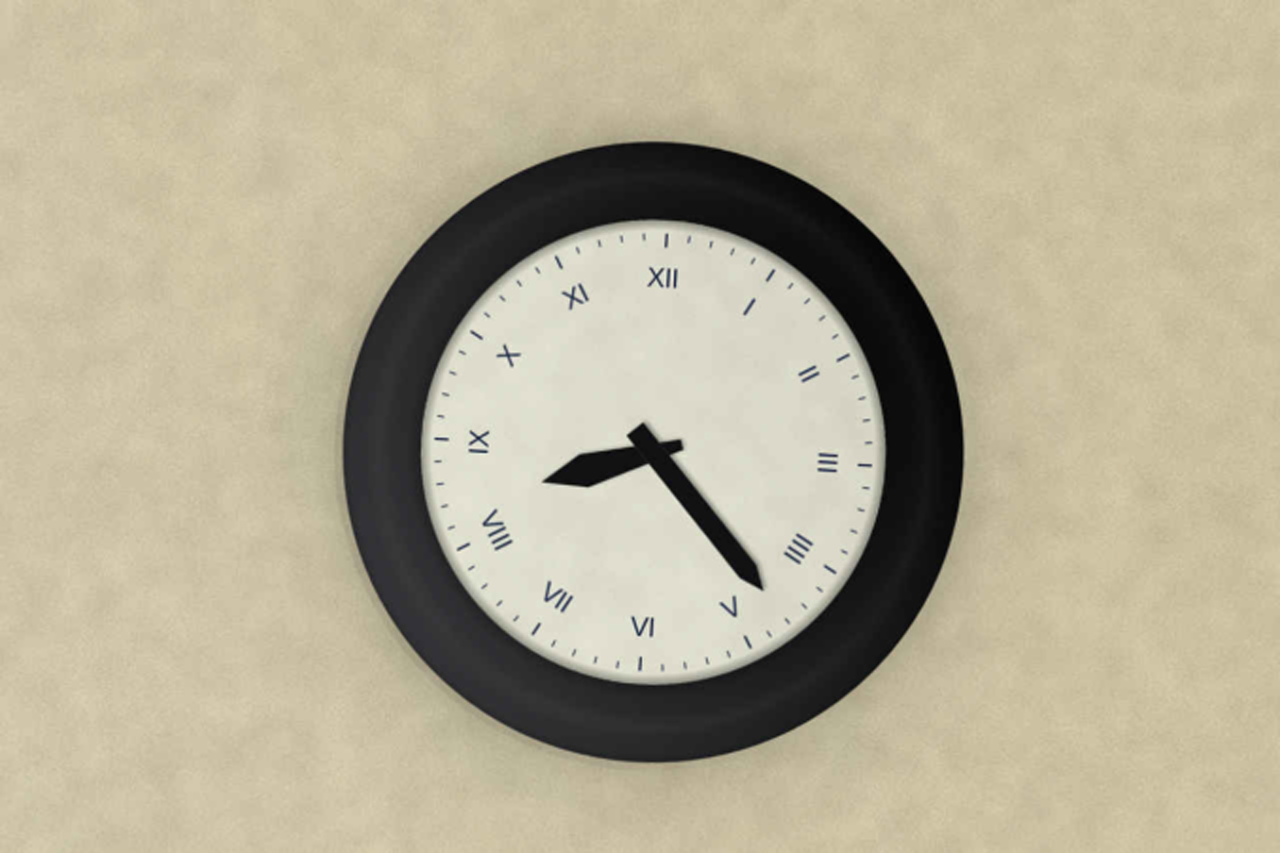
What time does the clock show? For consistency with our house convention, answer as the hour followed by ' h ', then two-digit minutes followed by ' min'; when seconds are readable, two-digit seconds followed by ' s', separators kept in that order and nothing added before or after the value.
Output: 8 h 23 min
